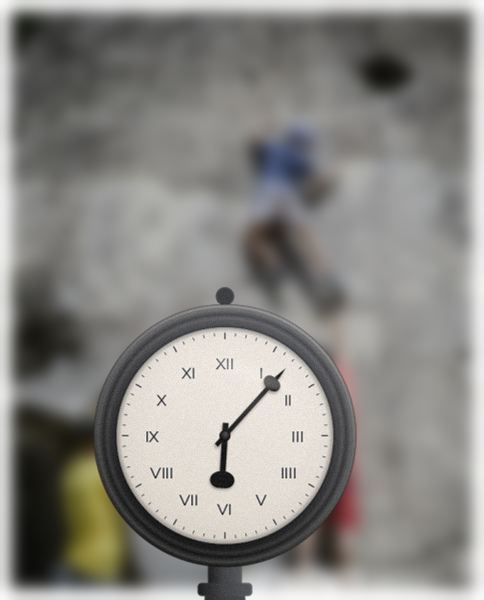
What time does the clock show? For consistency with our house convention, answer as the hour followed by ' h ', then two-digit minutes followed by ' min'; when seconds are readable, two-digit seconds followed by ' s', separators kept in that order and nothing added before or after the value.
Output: 6 h 07 min
